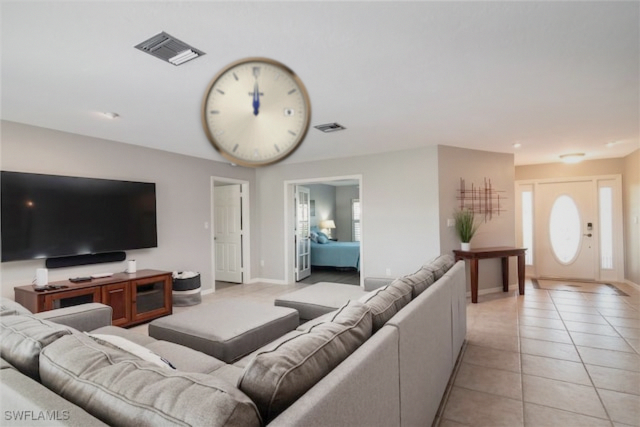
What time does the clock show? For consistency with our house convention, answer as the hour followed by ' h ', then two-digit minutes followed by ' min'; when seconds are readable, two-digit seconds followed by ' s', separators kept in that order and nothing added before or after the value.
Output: 12 h 00 min
